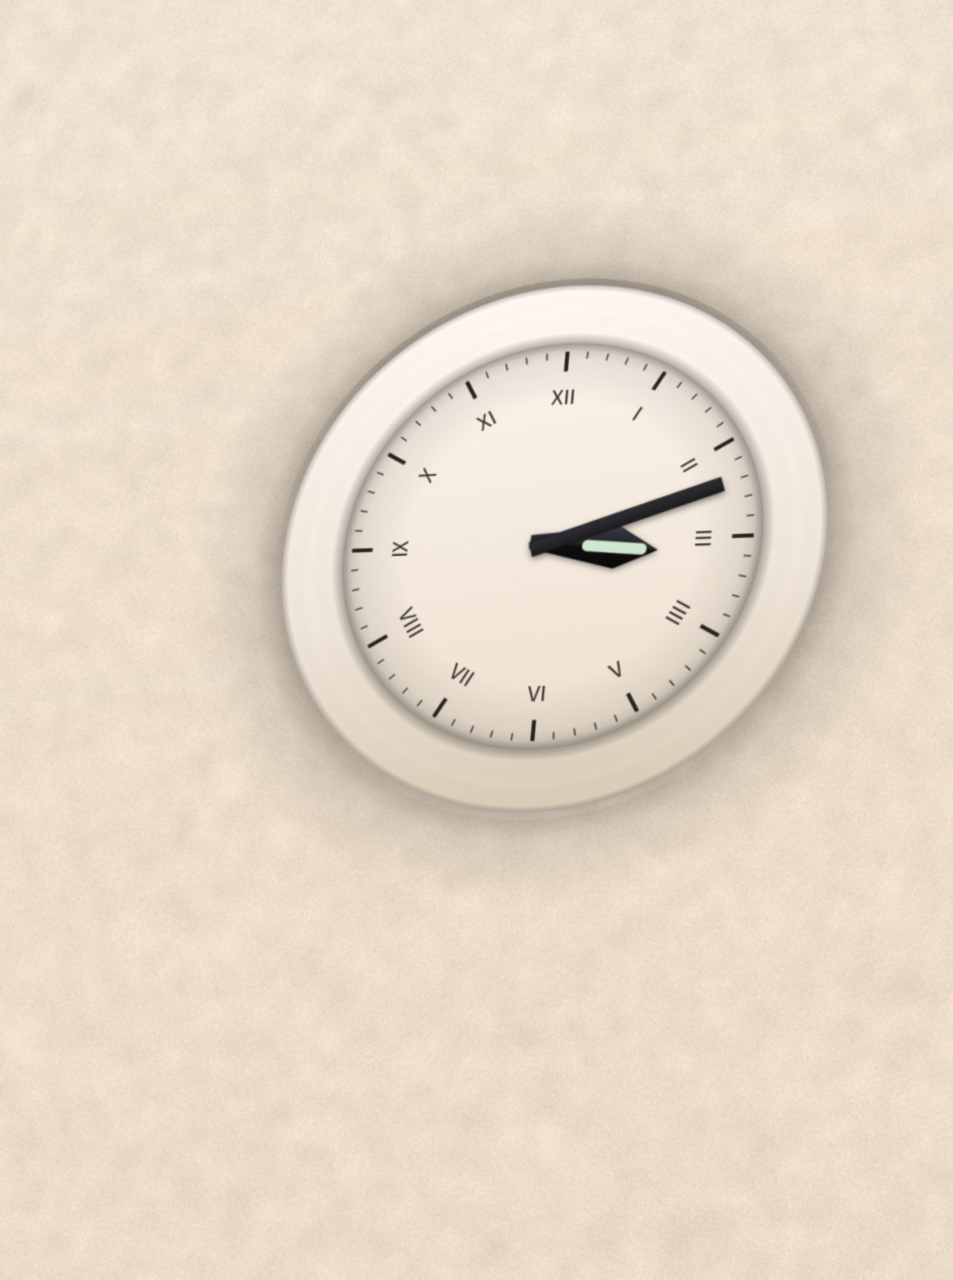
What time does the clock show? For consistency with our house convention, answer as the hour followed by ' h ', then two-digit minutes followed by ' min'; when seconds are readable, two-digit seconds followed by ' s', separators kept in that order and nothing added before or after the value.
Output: 3 h 12 min
